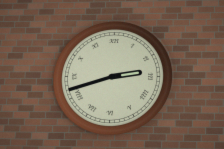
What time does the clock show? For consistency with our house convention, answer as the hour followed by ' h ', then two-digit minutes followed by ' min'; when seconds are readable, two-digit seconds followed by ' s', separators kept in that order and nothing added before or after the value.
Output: 2 h 42 min
